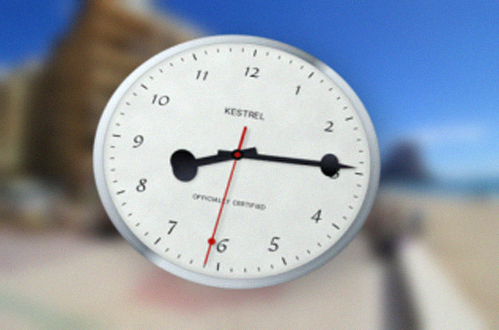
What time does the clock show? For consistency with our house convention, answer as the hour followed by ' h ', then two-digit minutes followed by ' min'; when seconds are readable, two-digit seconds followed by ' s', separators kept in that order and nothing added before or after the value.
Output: 8 h 14 min 31 s
